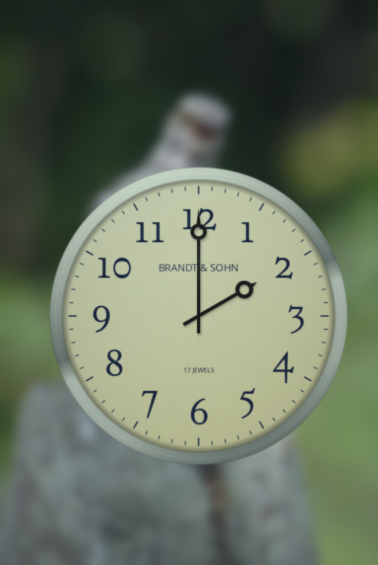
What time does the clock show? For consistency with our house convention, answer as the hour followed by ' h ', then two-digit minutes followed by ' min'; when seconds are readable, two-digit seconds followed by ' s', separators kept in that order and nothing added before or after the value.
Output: 2 h 00 min
